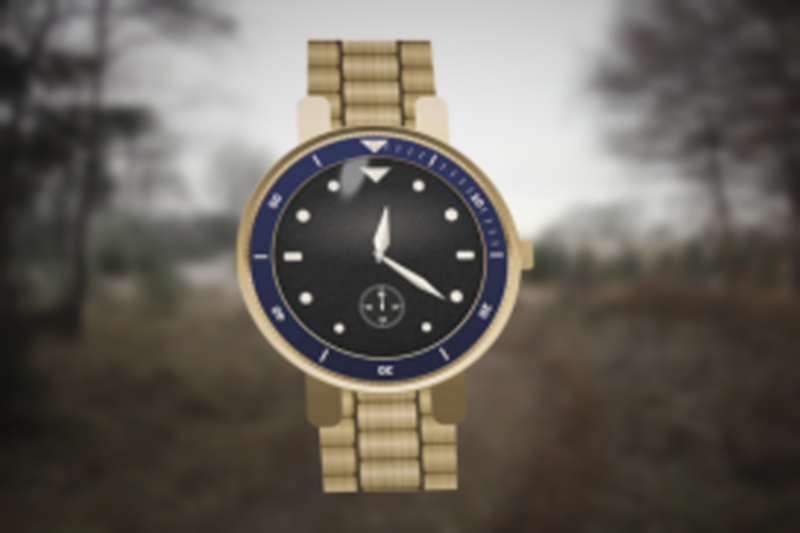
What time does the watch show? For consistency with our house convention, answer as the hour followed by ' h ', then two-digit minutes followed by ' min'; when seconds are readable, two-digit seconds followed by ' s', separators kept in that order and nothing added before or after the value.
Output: 12 h 21 min
